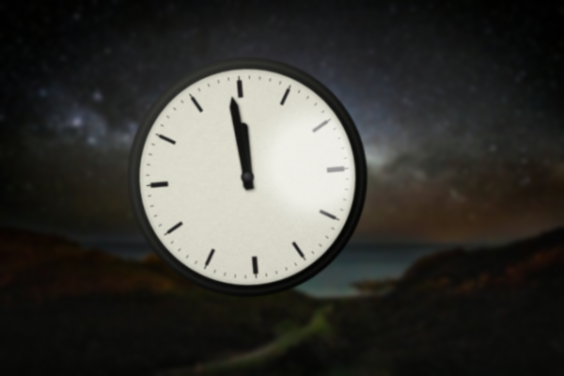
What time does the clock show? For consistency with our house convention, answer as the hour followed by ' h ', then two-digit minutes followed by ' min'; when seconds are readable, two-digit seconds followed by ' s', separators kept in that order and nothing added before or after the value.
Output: 11 h 59 min
